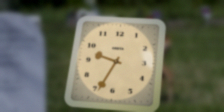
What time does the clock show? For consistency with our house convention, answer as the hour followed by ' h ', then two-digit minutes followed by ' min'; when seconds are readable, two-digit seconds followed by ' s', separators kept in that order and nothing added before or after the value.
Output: 9 h 34 min
